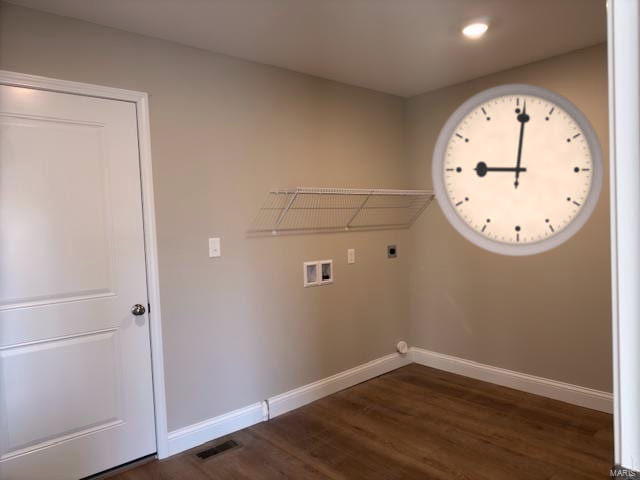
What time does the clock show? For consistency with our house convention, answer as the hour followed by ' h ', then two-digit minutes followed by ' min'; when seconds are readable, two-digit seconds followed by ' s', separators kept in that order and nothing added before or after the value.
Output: 9 h 01 min 01 s
